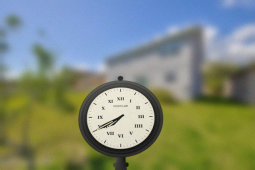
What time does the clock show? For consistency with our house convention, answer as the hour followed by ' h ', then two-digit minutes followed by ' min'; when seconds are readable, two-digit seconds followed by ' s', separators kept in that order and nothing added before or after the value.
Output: 7 h 40 min
